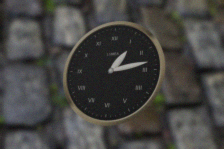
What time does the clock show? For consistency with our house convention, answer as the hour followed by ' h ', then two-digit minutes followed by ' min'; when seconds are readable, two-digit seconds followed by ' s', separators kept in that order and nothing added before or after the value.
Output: 1 h 13 min
